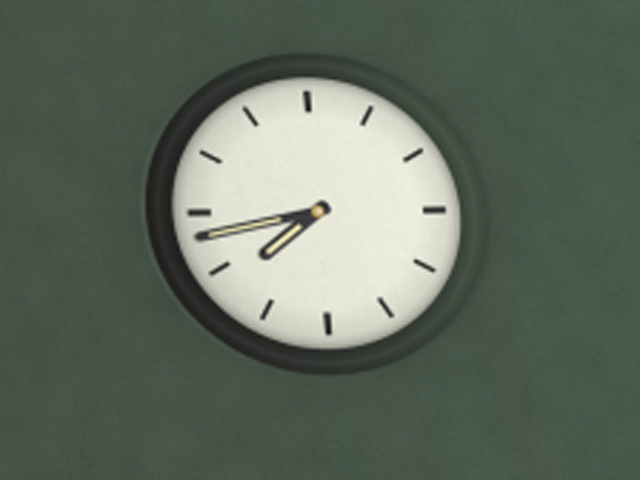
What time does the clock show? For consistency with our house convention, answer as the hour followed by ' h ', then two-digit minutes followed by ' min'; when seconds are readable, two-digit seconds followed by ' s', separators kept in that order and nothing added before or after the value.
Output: 7 h 43 min
